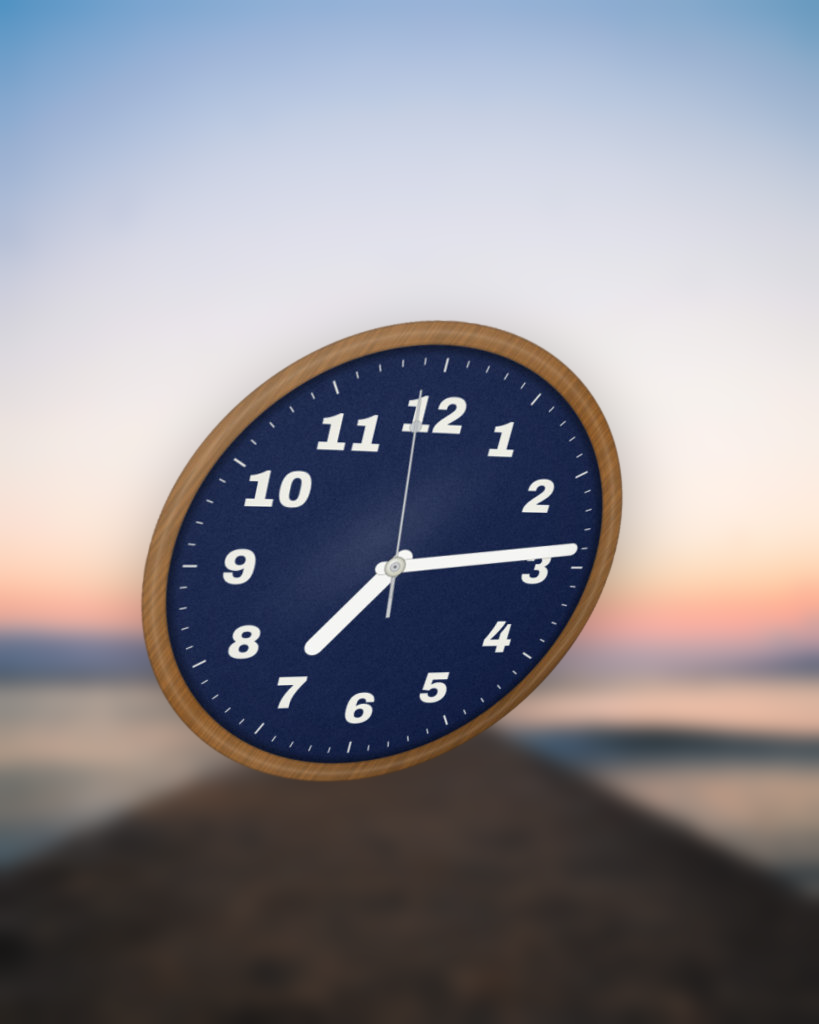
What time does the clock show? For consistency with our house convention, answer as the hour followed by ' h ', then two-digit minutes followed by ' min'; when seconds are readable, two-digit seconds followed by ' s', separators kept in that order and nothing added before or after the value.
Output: 7 h 13 min 59 s
